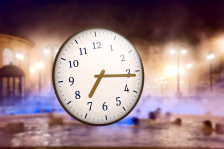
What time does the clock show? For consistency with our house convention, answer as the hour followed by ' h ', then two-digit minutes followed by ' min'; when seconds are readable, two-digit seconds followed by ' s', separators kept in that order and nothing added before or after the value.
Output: 7 h 16 min
